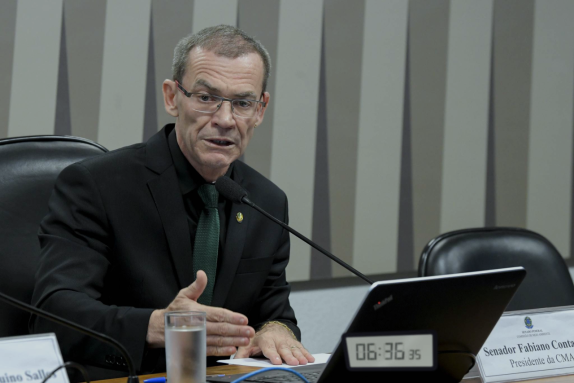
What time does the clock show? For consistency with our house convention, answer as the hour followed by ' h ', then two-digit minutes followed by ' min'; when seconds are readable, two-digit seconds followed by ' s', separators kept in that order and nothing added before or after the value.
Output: 6 h 36 min
